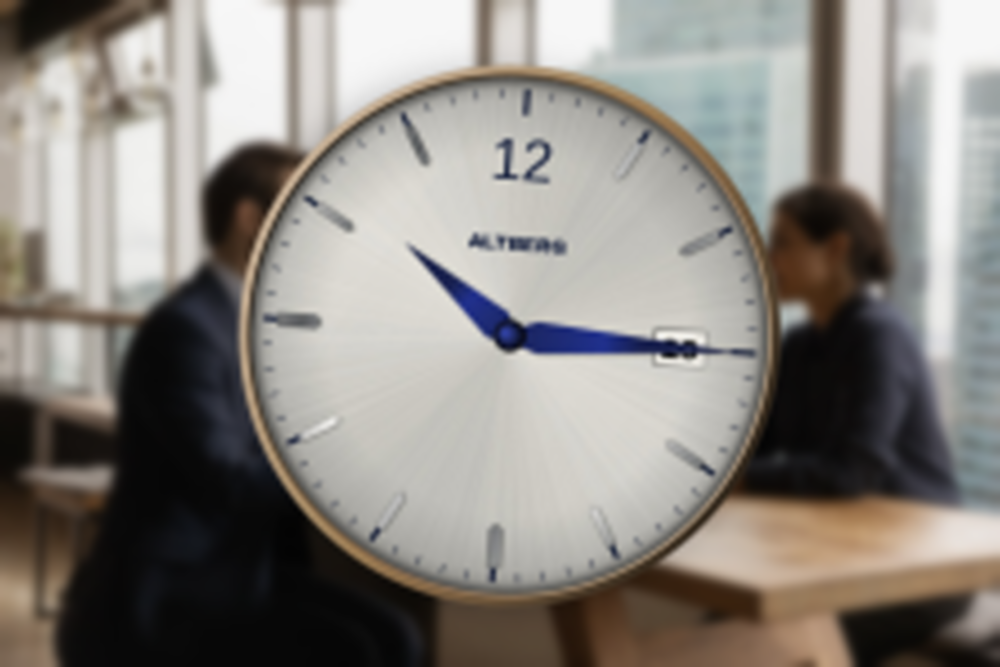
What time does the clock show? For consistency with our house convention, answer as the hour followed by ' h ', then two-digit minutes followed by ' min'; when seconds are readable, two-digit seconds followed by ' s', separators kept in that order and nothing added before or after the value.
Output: 10 h 15 min
